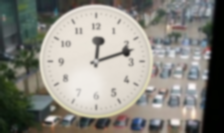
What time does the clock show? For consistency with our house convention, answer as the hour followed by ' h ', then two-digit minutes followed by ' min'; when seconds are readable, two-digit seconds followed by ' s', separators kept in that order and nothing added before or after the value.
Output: 12 h 12 min
